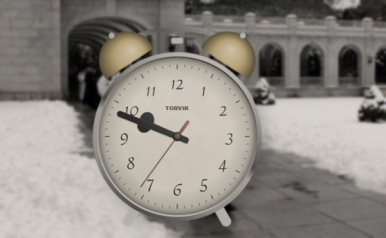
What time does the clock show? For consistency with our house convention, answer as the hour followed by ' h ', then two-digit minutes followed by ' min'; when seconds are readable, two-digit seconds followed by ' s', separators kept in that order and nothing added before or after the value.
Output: 9 h 48 min 36 s
